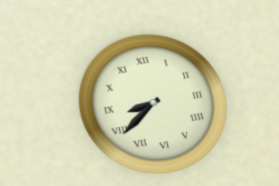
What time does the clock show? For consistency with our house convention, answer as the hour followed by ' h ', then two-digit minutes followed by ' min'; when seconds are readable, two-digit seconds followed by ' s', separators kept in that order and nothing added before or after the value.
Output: 8 h 39 min
